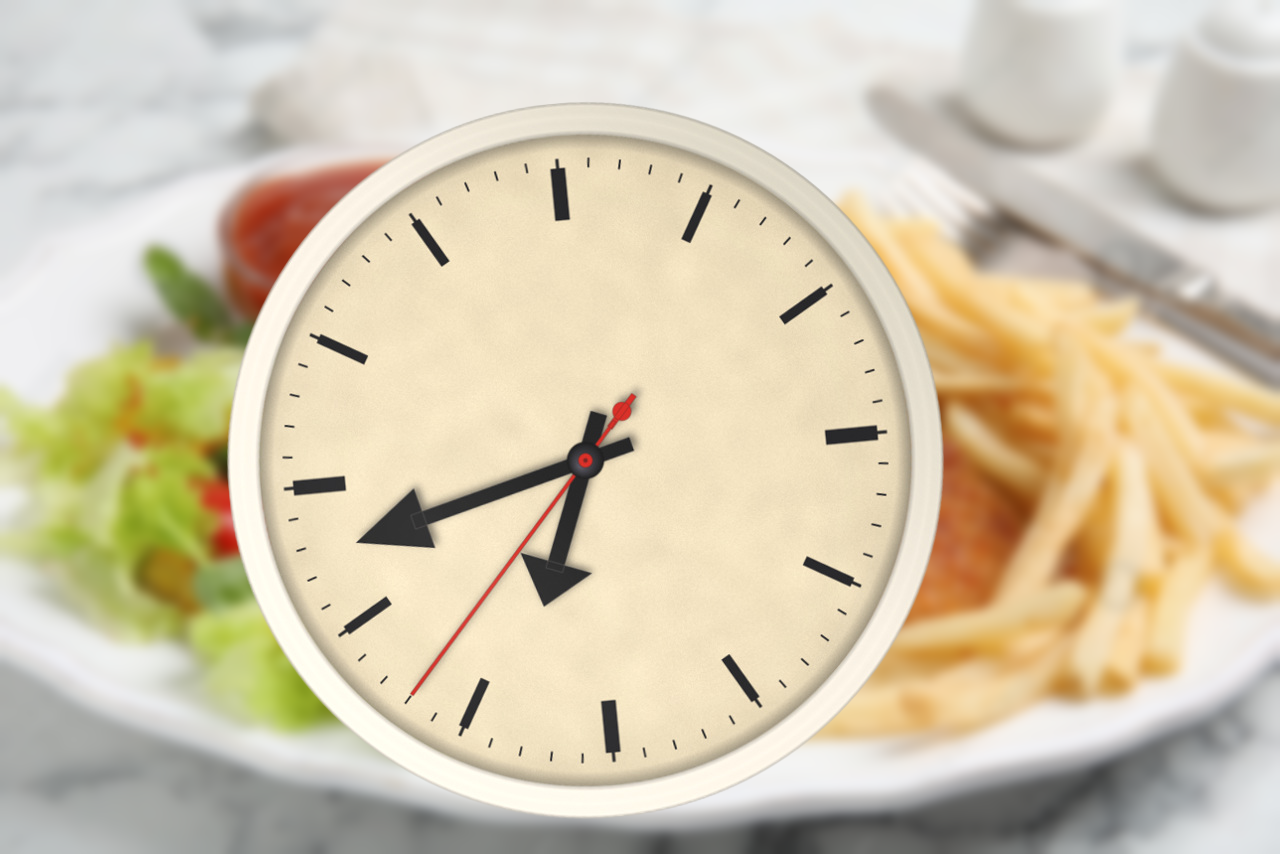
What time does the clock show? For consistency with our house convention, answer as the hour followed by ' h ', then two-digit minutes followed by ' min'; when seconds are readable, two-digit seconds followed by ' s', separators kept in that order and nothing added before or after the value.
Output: 6 h 42 min 37 s
